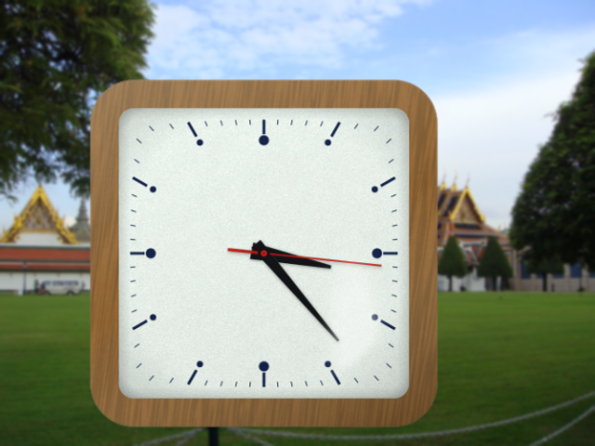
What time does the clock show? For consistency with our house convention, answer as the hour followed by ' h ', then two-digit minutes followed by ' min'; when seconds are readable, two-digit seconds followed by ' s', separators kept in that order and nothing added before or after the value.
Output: 3 h 23 min 16 s
